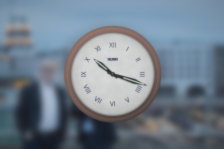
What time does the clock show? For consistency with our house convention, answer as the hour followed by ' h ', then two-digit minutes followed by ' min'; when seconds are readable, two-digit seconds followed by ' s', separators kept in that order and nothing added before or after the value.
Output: 10 h 18 min
